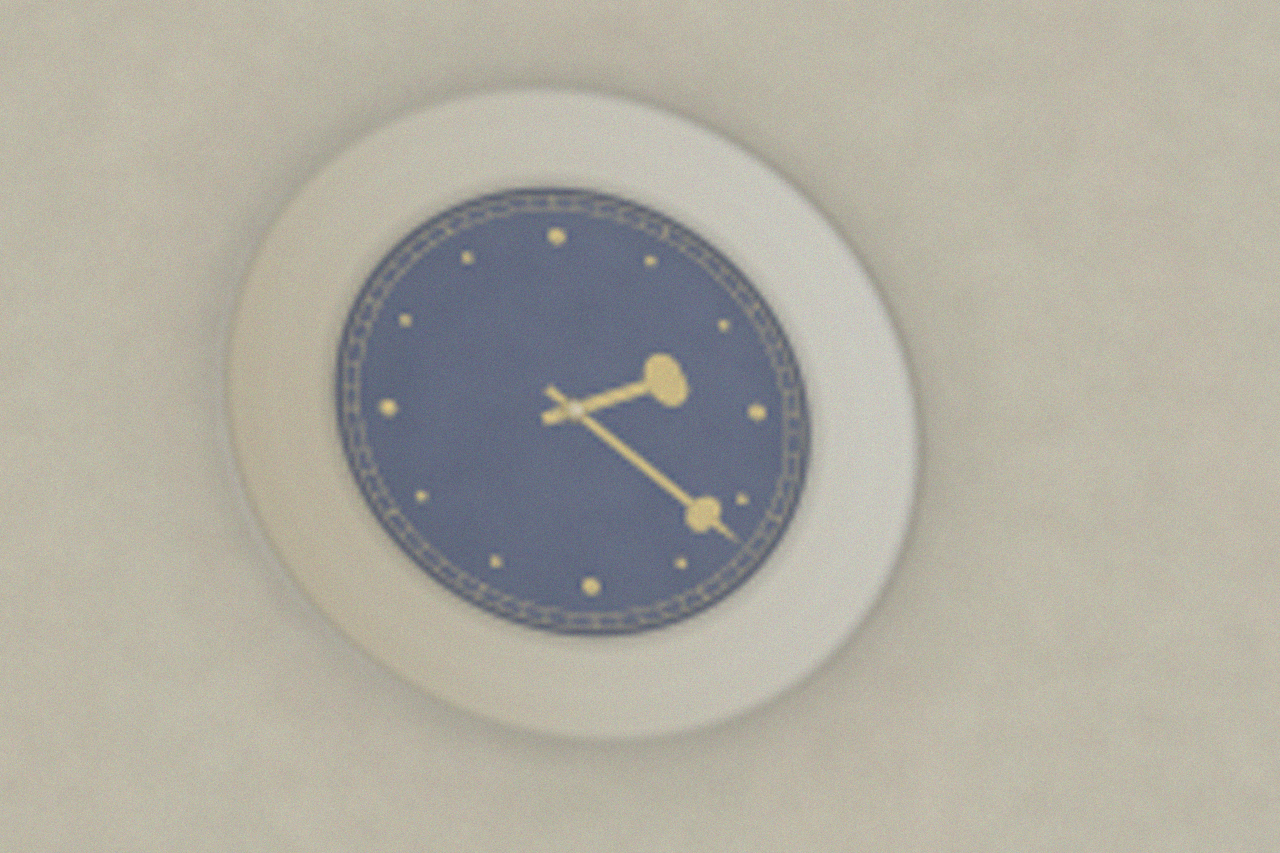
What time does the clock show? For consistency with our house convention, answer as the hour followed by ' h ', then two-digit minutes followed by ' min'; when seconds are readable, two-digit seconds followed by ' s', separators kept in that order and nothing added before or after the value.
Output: 2 h 22 min
